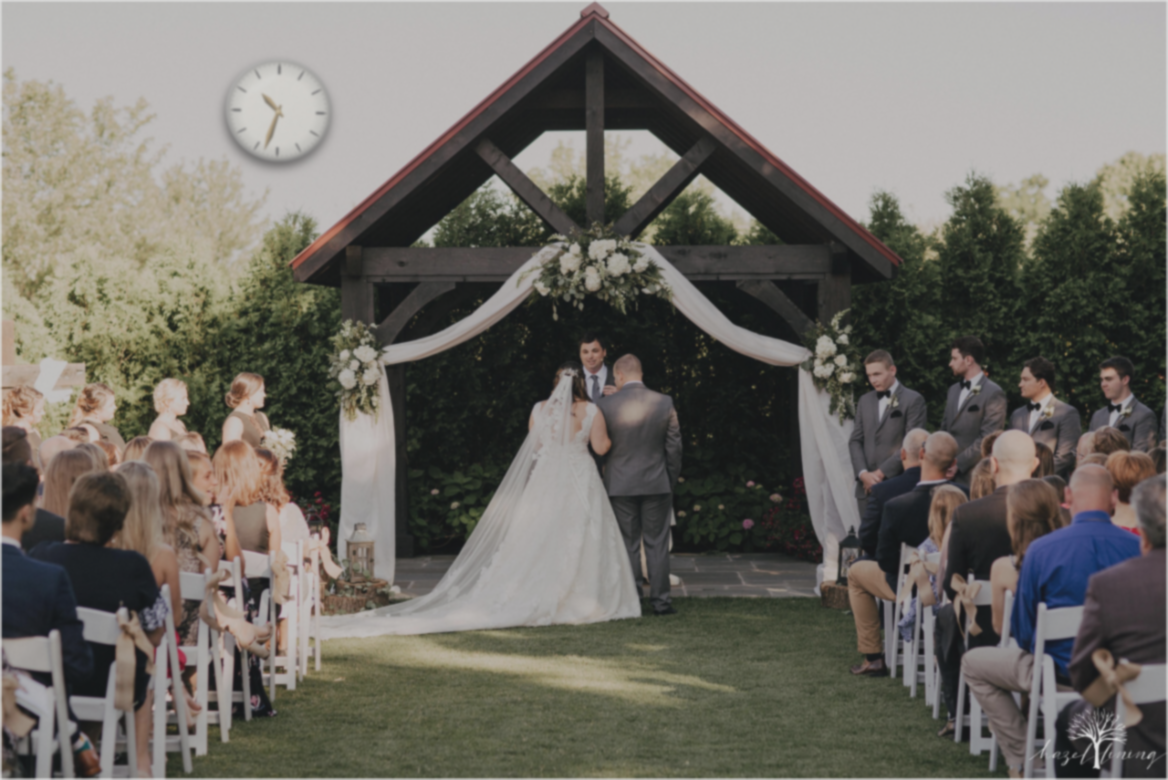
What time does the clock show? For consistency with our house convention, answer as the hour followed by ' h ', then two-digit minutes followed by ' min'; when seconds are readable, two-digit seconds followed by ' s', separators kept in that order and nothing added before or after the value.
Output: 10 h 33 min
